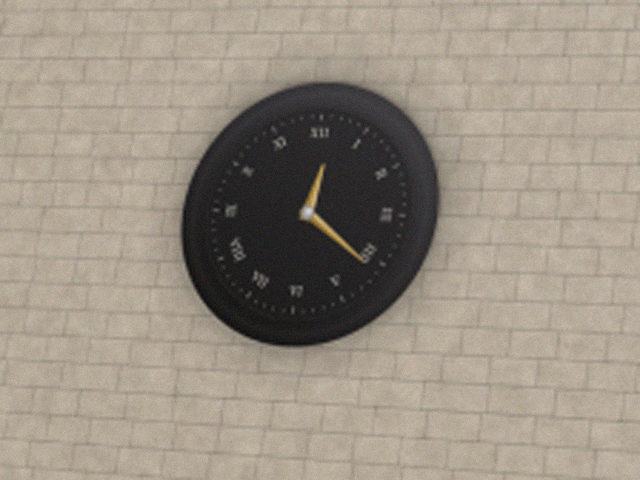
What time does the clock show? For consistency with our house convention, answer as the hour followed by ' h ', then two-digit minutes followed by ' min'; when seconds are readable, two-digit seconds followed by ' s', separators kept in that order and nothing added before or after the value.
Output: 12 h 21 min
